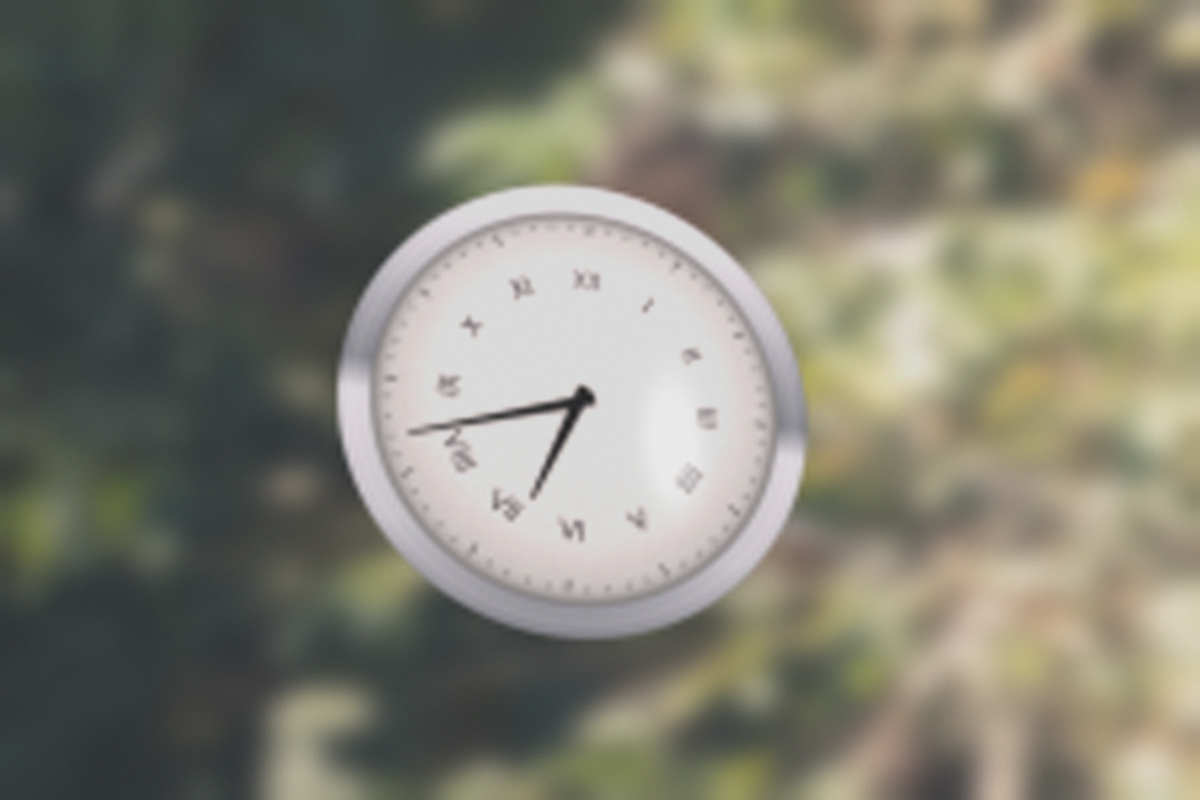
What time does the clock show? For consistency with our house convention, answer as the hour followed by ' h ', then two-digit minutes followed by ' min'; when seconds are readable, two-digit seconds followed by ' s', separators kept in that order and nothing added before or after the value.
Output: 6 h 42 min
